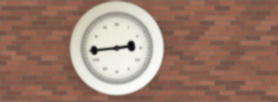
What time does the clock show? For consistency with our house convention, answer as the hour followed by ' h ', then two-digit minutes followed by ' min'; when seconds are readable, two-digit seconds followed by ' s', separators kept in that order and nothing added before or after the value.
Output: 2 h 44 min
